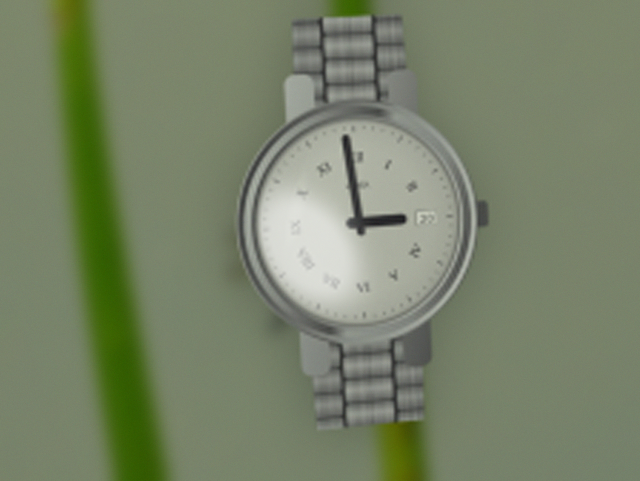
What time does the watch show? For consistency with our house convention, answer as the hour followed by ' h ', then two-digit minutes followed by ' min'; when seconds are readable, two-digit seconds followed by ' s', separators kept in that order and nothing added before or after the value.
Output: 2 h 59 min
